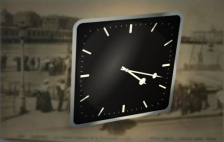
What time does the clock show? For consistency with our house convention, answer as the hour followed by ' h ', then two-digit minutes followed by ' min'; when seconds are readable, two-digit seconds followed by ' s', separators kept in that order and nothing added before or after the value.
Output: 4 h 18 min
